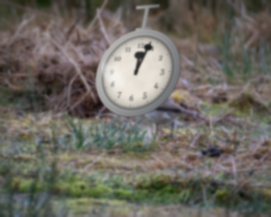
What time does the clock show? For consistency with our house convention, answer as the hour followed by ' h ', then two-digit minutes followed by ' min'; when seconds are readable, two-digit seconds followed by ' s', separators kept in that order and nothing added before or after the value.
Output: 12 h 03 min
